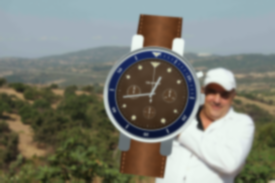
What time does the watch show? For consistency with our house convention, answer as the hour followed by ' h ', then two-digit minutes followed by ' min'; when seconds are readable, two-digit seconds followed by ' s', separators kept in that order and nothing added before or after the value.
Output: 12 h 43 min
